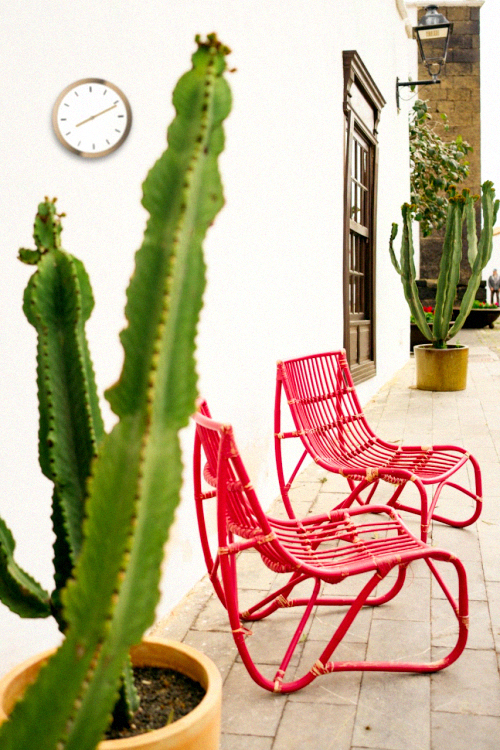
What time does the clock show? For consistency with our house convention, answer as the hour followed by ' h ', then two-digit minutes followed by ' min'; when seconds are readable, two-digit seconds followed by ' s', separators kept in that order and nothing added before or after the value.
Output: 8 h 11 min
